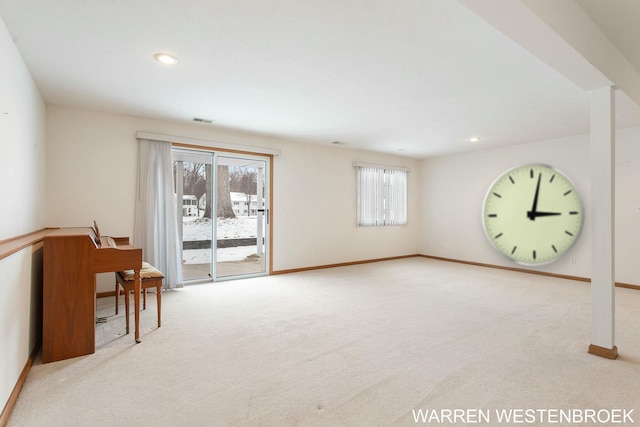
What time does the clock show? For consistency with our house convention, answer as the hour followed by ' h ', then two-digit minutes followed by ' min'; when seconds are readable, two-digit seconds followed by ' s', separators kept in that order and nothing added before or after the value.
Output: 3 h 02 min
